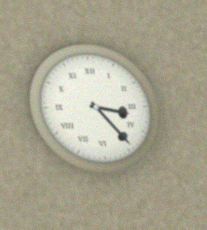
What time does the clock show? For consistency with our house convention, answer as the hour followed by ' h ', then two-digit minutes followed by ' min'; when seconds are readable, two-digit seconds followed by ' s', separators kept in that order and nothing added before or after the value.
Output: 3 h 24 min
